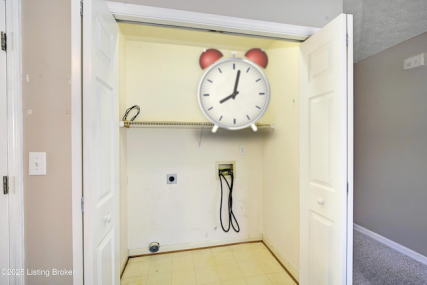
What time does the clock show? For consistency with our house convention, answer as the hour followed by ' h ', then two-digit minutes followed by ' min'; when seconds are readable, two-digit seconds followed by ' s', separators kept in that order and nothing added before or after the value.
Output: 8 h 02 min
